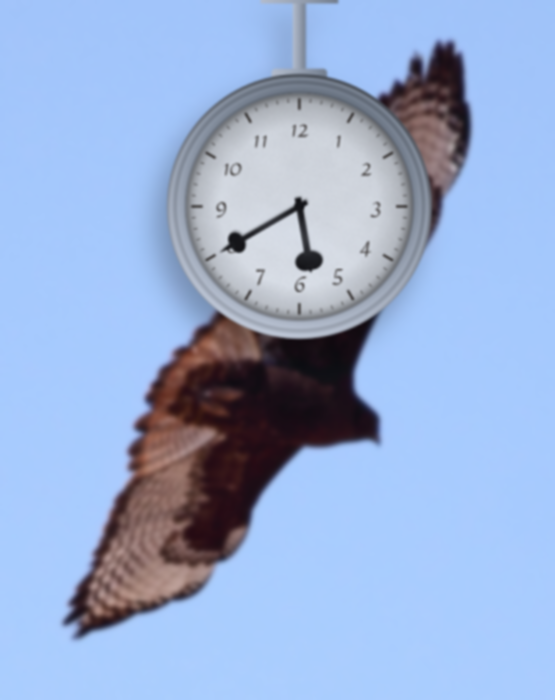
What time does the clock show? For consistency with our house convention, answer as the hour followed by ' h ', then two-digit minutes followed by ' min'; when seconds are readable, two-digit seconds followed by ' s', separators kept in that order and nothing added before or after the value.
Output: 5 h 40 min
